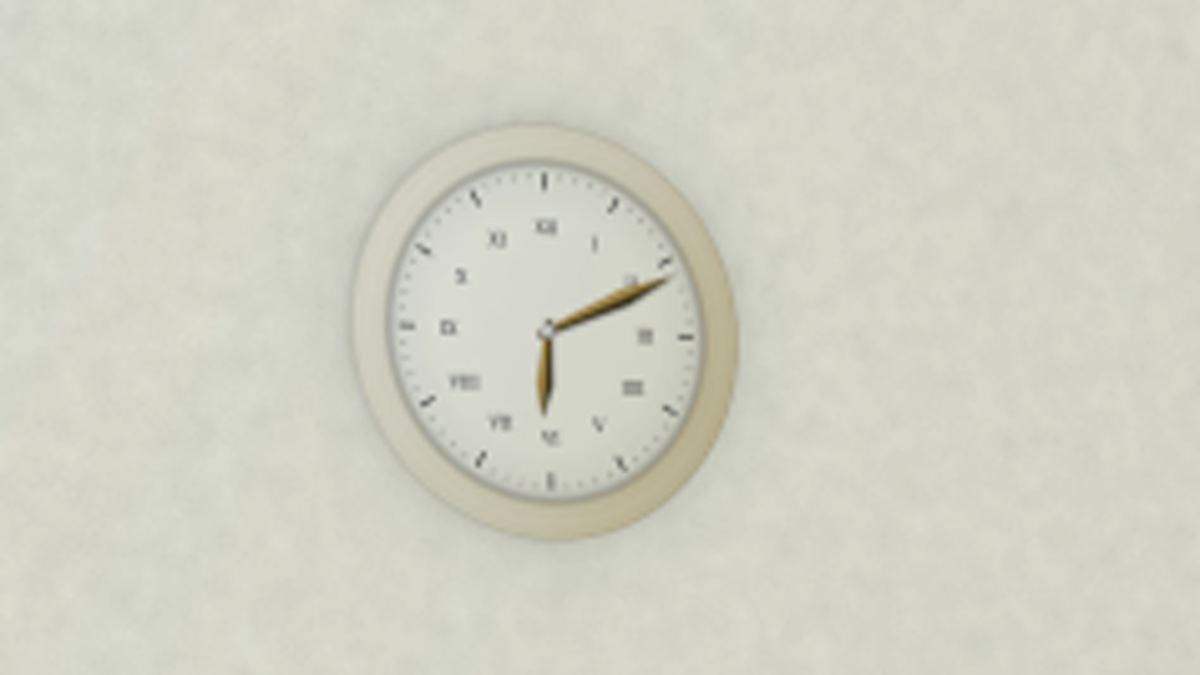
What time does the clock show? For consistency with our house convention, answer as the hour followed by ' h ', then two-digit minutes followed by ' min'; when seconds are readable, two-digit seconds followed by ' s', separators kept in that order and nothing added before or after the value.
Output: 6 h 11 min
